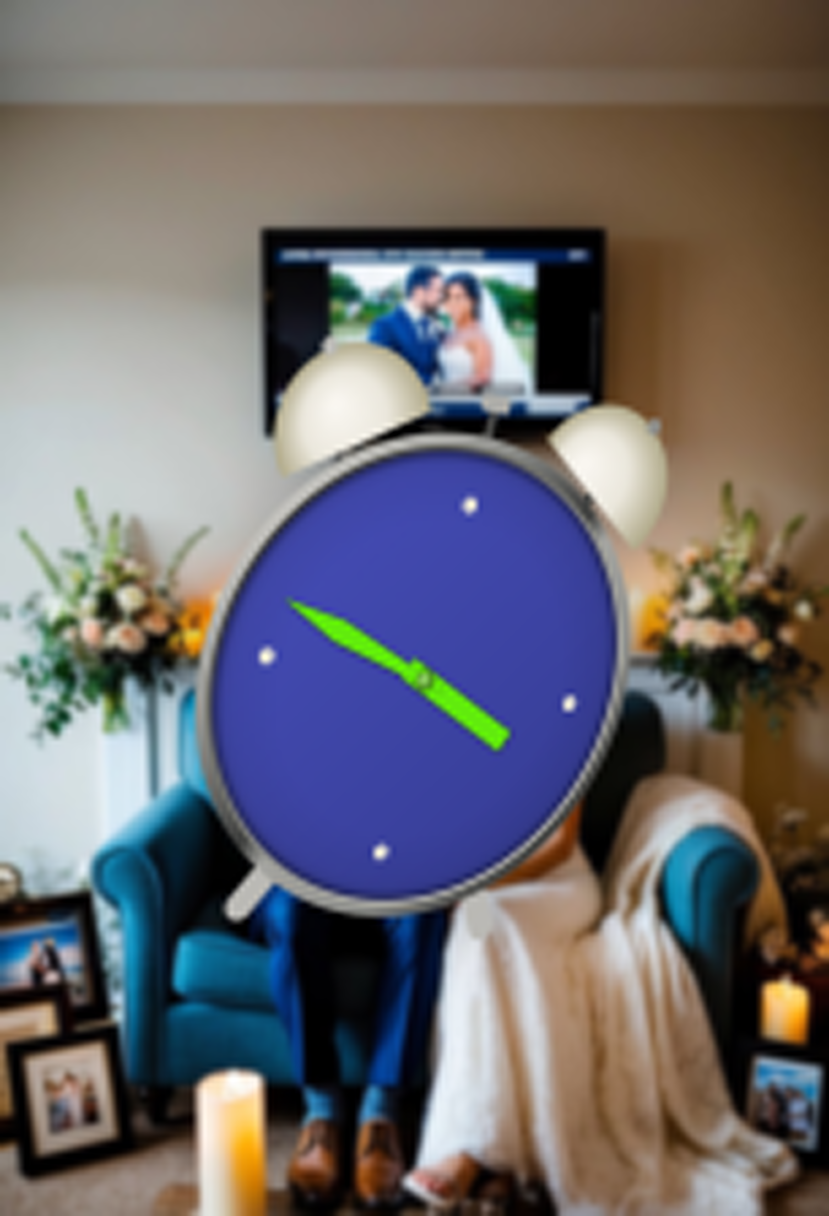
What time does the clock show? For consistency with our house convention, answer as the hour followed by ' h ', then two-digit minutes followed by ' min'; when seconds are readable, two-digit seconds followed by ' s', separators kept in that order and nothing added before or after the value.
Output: 3 h 48 min
